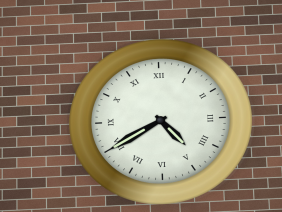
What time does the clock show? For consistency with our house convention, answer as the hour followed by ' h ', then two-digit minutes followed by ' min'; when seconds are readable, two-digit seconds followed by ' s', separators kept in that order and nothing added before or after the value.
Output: 4 h 40 min
